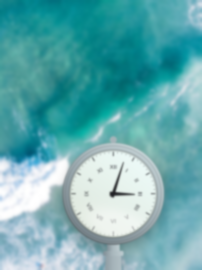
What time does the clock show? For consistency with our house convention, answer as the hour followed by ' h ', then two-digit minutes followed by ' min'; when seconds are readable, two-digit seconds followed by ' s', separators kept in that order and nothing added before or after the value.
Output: 3 h 03 min
